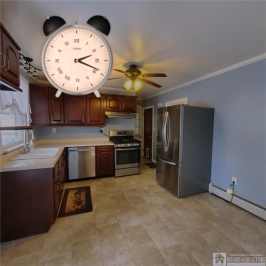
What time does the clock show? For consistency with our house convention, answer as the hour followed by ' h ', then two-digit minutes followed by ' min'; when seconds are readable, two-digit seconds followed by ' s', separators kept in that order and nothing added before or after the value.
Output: 2 h 19 min
